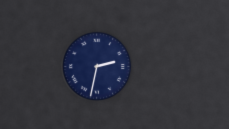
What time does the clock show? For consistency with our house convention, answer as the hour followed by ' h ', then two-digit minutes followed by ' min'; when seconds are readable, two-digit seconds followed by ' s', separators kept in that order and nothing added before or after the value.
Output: 2 h 32 min
